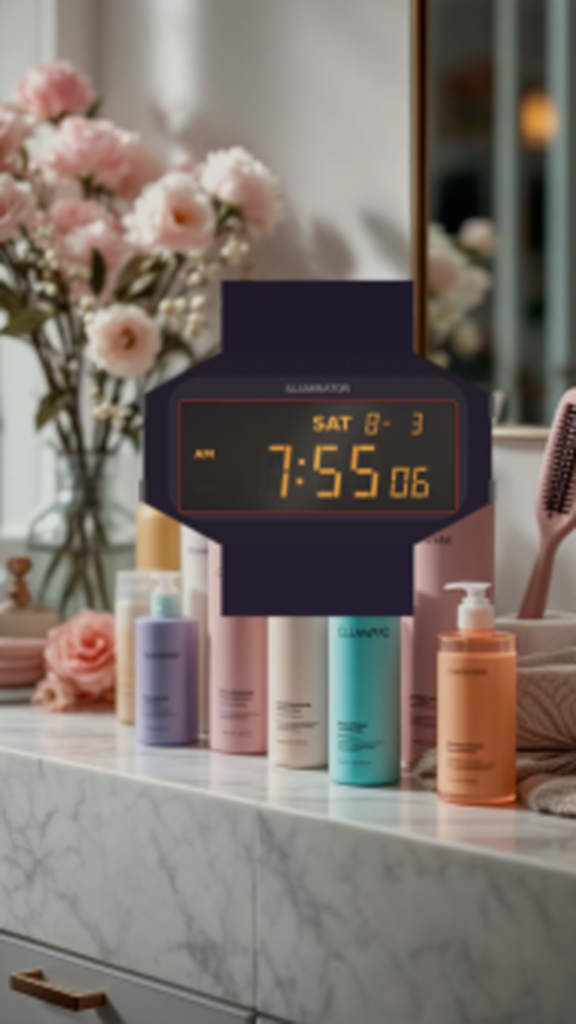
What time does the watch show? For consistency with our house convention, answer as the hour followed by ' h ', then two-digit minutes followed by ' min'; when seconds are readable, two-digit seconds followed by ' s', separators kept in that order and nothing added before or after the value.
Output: 7 h 55 min 06 s
